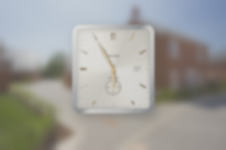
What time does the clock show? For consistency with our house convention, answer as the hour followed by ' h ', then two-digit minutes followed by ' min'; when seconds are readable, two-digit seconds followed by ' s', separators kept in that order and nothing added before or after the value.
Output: 5 h 55 min
